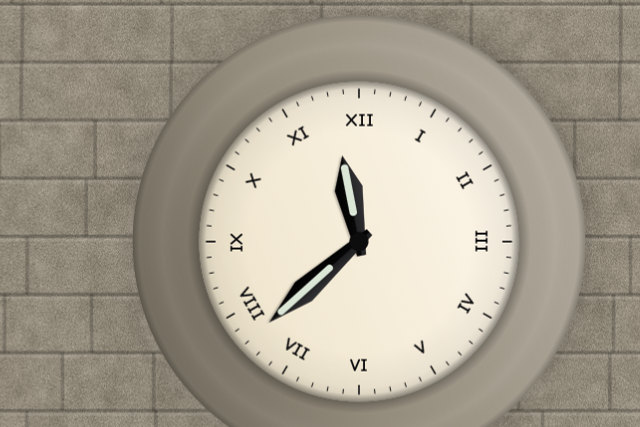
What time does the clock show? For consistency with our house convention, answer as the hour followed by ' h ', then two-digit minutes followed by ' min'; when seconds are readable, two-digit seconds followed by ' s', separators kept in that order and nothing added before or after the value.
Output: 11 h 38 min
